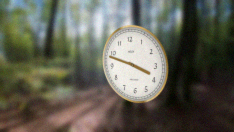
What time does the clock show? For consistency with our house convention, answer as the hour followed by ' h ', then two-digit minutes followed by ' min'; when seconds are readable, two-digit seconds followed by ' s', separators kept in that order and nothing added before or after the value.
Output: 3 h 48 min
